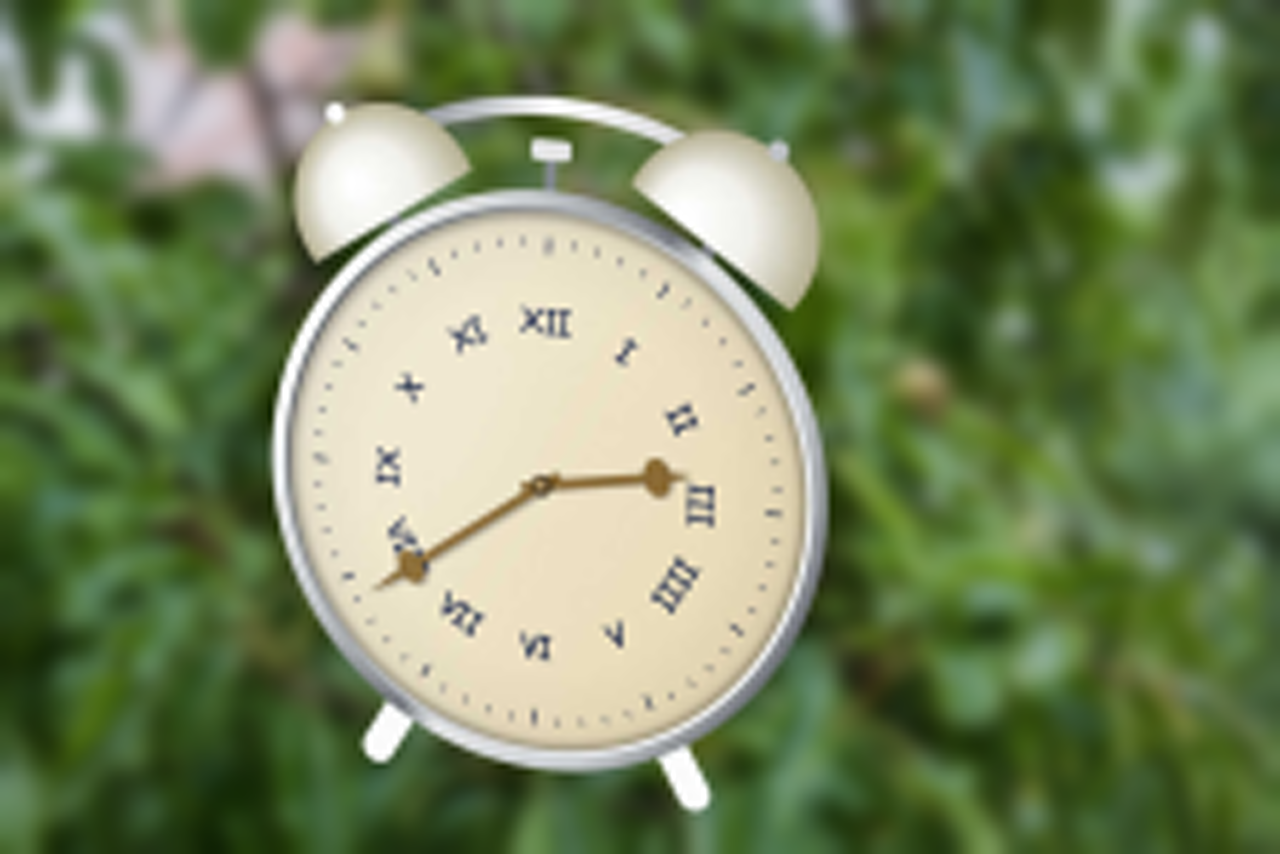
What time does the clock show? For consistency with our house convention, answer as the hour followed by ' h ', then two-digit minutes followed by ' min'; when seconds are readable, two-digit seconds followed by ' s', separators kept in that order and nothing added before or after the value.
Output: 2 h 39 min
